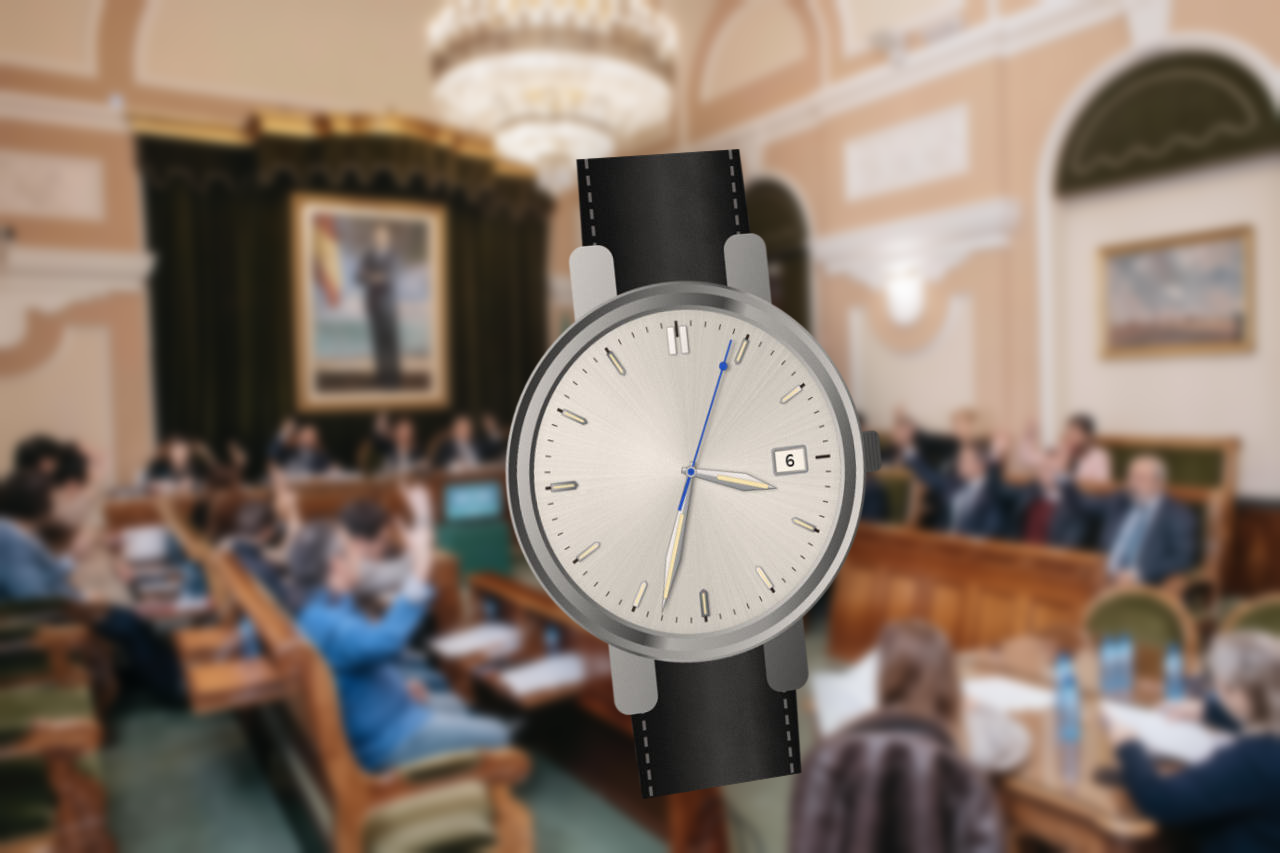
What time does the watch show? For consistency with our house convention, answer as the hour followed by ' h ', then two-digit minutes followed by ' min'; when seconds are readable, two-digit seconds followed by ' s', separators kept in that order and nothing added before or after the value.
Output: 3 h 33 min 04 s
